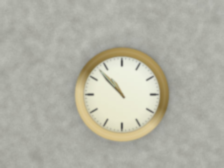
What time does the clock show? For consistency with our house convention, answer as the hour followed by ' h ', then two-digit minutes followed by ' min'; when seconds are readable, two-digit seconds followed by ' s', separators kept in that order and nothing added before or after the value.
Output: 10 h 53 min
